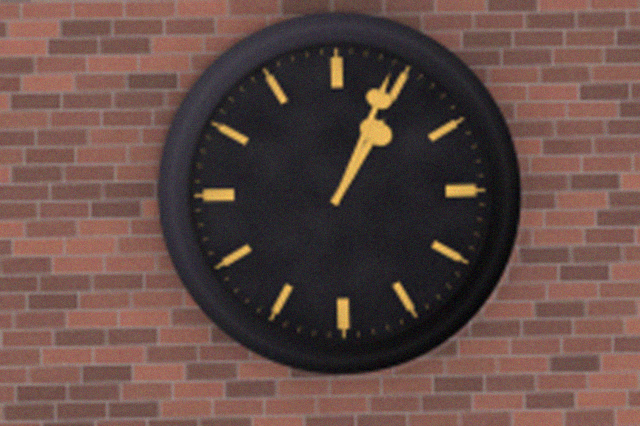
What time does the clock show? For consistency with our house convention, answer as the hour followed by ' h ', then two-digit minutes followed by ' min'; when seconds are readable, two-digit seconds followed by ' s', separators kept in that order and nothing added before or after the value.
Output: 1 h 04 min
